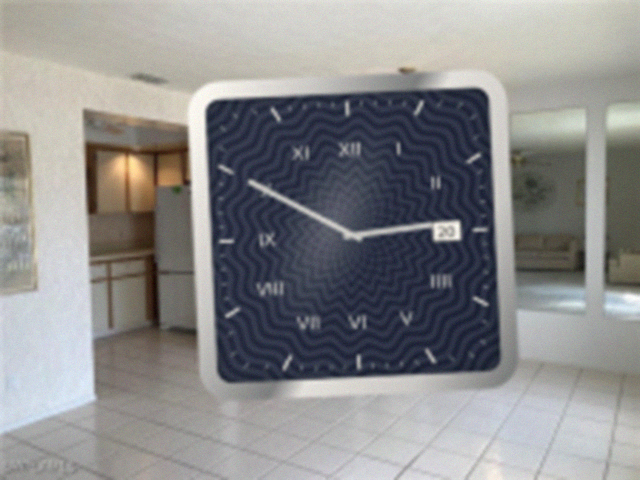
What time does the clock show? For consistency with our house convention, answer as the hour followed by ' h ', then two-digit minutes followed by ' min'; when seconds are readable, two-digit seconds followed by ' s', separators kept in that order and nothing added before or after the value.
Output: 2 h 50 min
